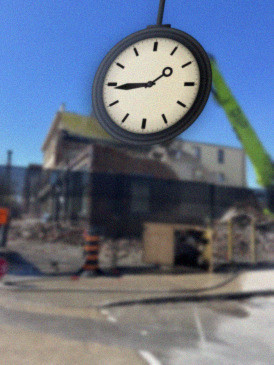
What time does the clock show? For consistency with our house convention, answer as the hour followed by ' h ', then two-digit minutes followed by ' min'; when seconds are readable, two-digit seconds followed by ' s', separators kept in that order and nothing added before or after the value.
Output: 1 h 44 min
